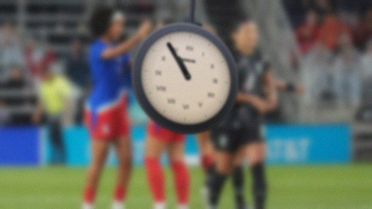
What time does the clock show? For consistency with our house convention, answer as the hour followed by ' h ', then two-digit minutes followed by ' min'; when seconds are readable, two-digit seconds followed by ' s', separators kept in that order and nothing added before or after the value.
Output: 10 h 54 min
